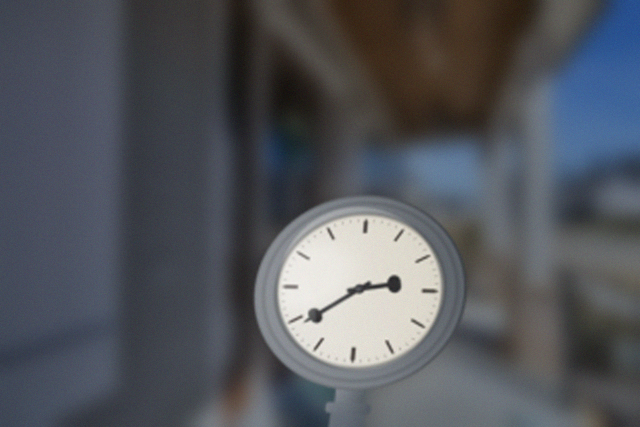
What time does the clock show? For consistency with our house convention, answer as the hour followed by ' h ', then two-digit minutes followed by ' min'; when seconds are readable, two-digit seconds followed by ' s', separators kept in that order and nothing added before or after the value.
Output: 2 h 39 min
